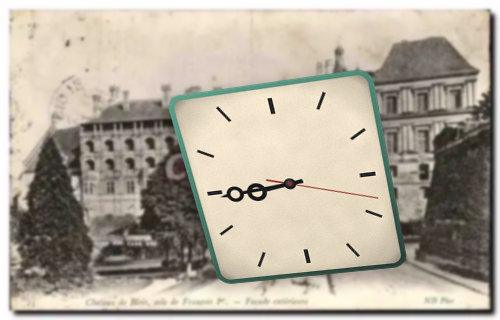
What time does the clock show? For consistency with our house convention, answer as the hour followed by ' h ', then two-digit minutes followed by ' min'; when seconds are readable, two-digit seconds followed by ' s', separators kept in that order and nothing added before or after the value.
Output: 8 h 44 min 18 s
